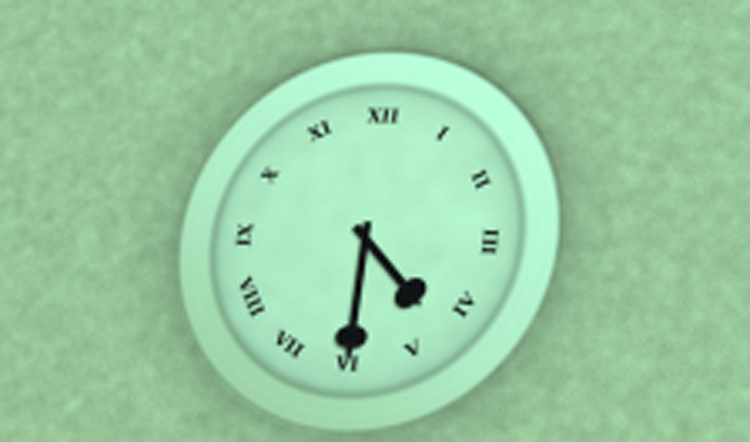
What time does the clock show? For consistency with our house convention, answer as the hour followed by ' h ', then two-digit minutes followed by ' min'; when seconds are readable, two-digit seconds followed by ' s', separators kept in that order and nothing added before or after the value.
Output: 4 h 30 min
